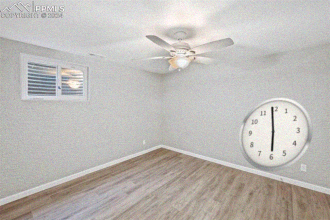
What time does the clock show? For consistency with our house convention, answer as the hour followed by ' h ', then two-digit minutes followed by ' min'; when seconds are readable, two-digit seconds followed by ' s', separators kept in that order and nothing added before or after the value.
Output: 5 h 59 min
